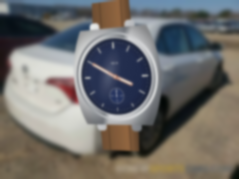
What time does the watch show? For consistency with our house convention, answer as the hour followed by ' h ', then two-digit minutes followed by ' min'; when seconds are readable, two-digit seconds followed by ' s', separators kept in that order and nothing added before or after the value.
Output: 3 h 50 min
